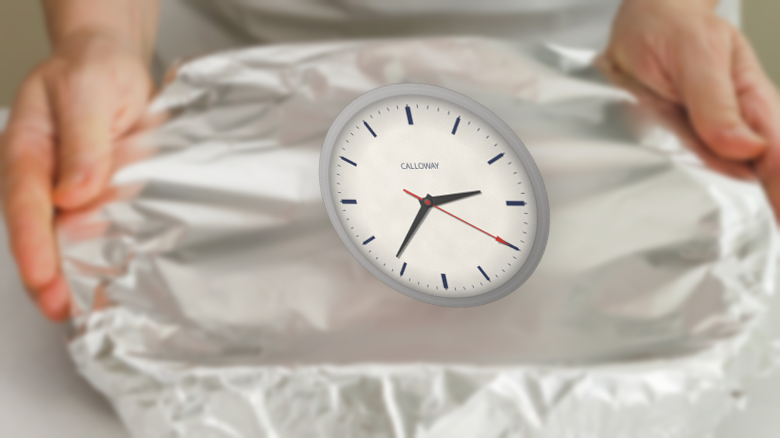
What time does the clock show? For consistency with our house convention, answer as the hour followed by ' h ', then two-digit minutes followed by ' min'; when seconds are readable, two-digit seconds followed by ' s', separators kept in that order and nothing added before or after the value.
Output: 2 h 36 min 20 s
